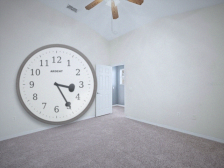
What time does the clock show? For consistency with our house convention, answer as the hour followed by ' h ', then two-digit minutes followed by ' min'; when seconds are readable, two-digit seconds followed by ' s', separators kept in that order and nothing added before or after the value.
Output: 3 h 25 min
